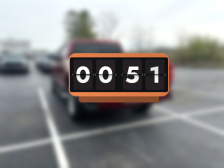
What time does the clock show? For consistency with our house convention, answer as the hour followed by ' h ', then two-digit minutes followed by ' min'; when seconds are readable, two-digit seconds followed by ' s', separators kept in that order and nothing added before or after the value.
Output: 0 h 51 min
